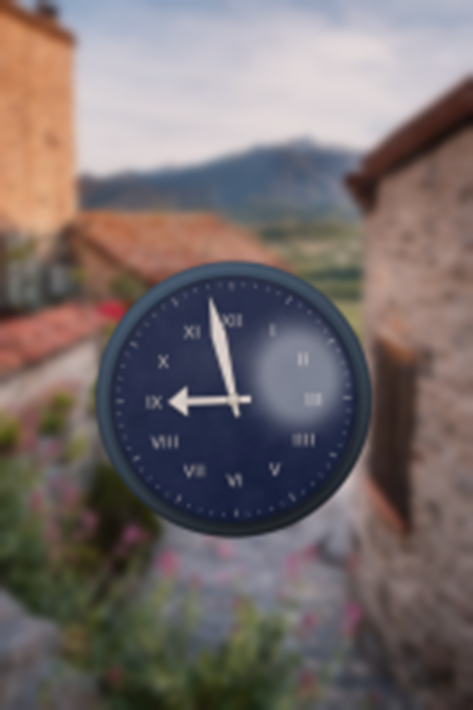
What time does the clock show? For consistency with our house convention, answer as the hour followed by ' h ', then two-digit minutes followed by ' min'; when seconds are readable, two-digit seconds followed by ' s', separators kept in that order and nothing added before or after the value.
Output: 8 h 58 min
